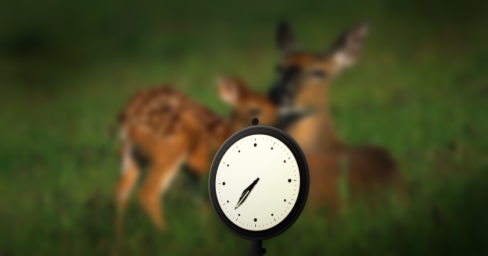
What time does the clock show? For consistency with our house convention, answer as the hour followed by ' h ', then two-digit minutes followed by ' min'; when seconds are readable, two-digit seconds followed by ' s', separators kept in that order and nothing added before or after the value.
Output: 7 h 37 min
